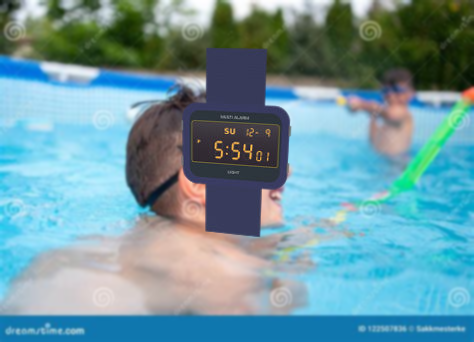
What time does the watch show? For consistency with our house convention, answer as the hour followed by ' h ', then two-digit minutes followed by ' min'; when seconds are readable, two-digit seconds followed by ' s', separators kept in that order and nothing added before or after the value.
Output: 5 h 54 min 01 s
